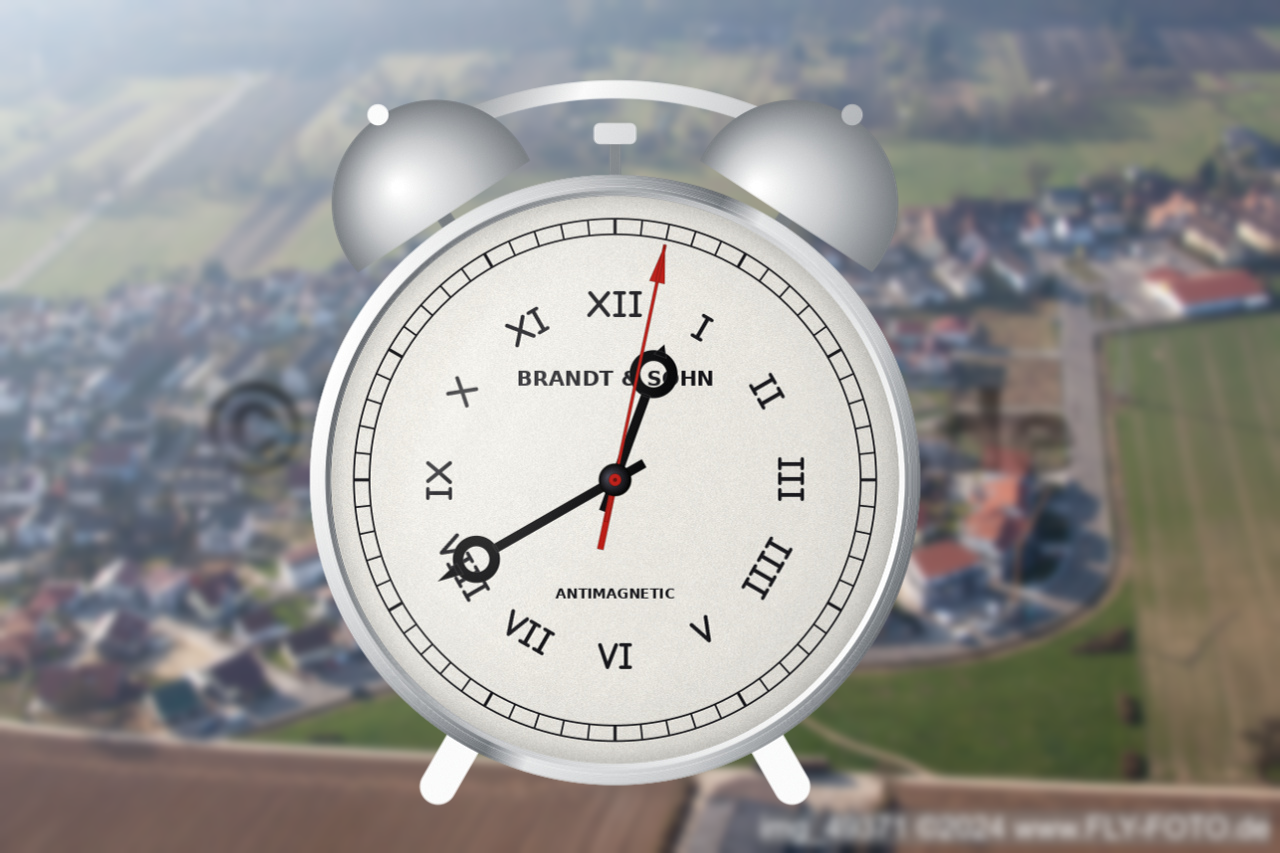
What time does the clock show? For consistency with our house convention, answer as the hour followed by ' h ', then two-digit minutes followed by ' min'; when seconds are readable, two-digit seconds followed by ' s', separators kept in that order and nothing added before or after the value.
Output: 12 h 40 min 02 s
